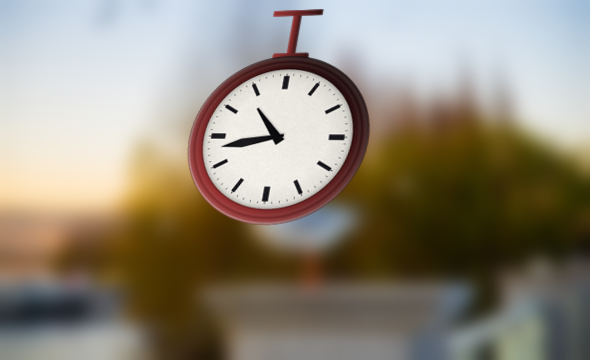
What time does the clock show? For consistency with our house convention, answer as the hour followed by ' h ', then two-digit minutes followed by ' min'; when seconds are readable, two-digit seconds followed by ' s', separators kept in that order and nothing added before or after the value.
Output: 10 h 43 min
